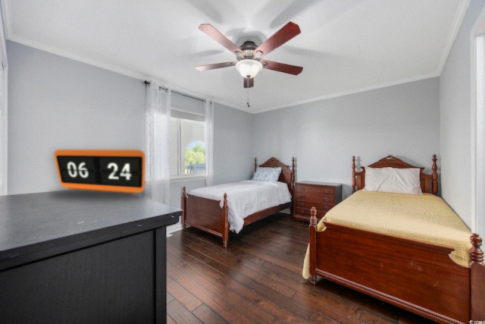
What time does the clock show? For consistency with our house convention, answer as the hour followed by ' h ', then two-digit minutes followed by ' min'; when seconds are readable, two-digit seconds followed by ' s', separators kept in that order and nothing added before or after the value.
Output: 6 h 24 min
